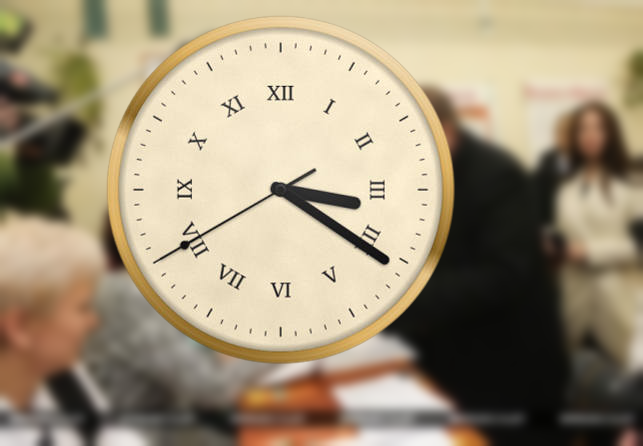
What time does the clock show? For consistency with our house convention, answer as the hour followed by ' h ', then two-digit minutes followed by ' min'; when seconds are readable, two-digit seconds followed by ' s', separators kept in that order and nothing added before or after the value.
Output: 3 h 20 min 40 s
